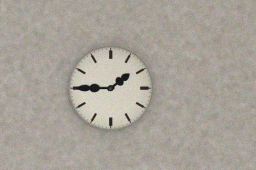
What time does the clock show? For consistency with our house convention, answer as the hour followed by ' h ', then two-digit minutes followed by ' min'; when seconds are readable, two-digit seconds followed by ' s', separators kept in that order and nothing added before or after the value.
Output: 1 h 45 min
